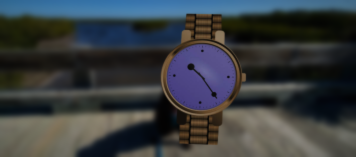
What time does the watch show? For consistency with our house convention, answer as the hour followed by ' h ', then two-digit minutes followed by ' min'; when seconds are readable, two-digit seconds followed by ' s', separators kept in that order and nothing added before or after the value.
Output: 10 h 24 min
